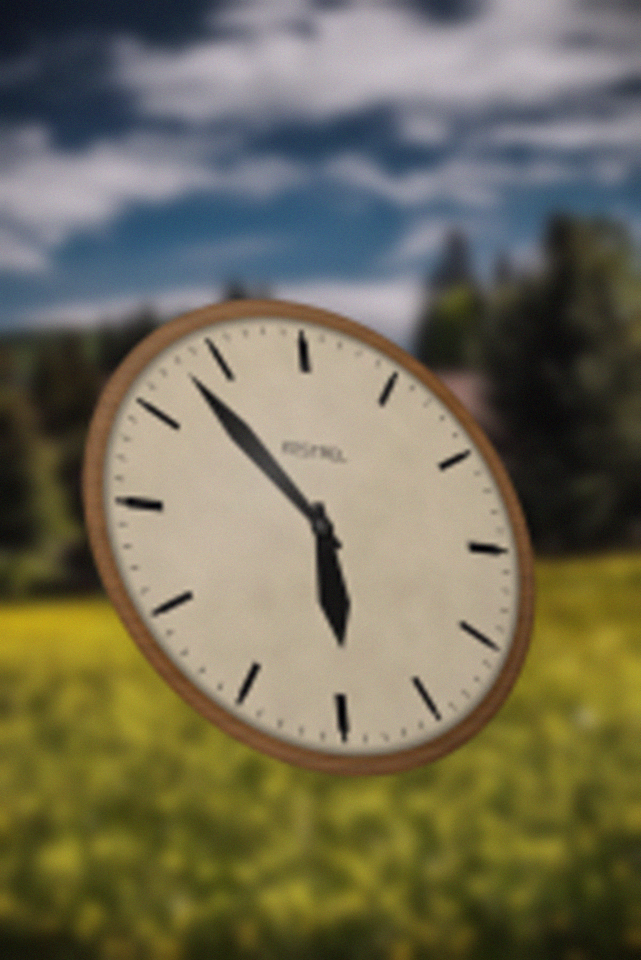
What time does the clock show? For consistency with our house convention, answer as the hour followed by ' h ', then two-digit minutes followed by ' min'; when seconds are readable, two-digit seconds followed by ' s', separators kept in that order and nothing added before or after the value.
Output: 5 h 53 min
